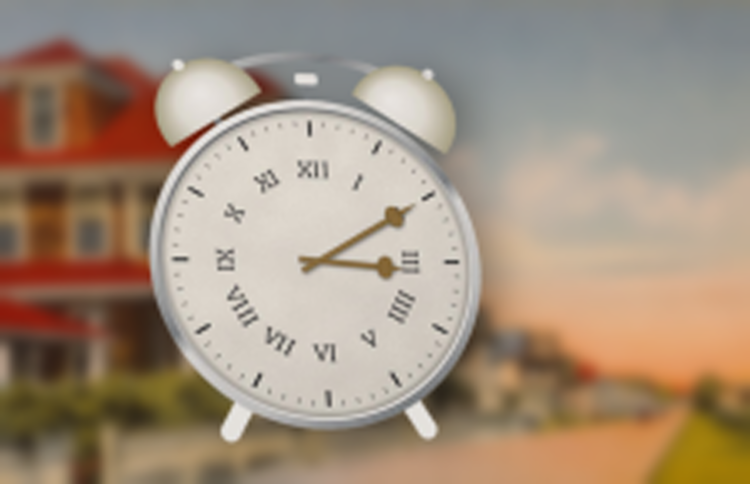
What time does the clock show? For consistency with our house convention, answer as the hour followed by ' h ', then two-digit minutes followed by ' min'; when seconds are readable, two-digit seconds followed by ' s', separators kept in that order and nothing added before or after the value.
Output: 3 h 10 min
